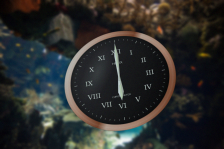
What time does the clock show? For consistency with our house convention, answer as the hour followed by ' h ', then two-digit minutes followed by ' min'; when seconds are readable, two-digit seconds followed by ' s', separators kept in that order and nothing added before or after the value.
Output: 6 h 00 min
